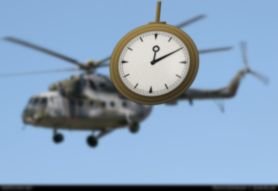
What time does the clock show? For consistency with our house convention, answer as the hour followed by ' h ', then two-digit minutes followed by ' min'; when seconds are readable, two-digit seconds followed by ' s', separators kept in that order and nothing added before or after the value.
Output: 12 h 10 min
